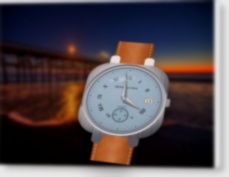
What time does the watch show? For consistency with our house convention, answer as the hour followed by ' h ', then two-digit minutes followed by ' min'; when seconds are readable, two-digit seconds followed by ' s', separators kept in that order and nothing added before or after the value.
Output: 3 h 59 min
